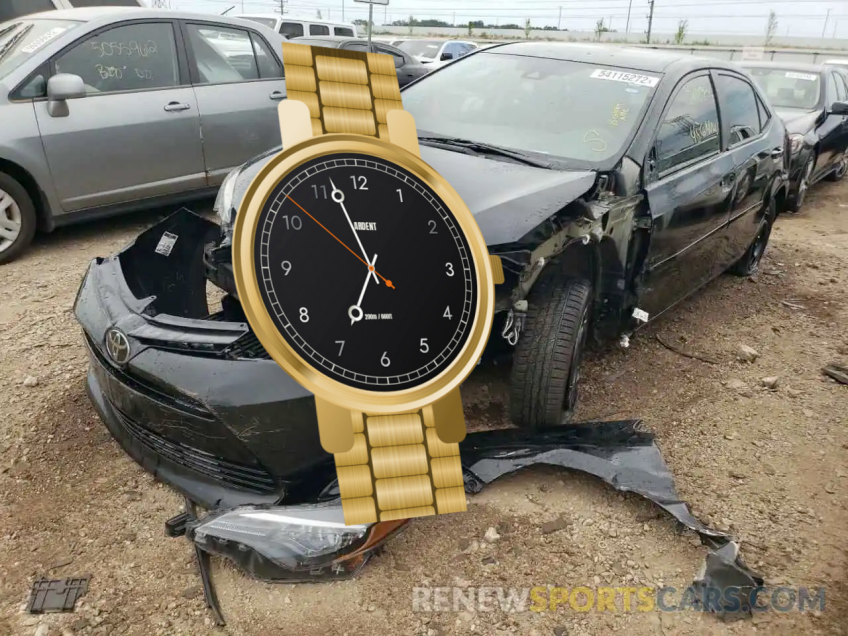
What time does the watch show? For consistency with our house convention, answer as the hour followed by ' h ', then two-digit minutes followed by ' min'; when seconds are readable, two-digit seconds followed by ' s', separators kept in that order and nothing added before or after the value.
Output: 6 h 56 min 52 s
